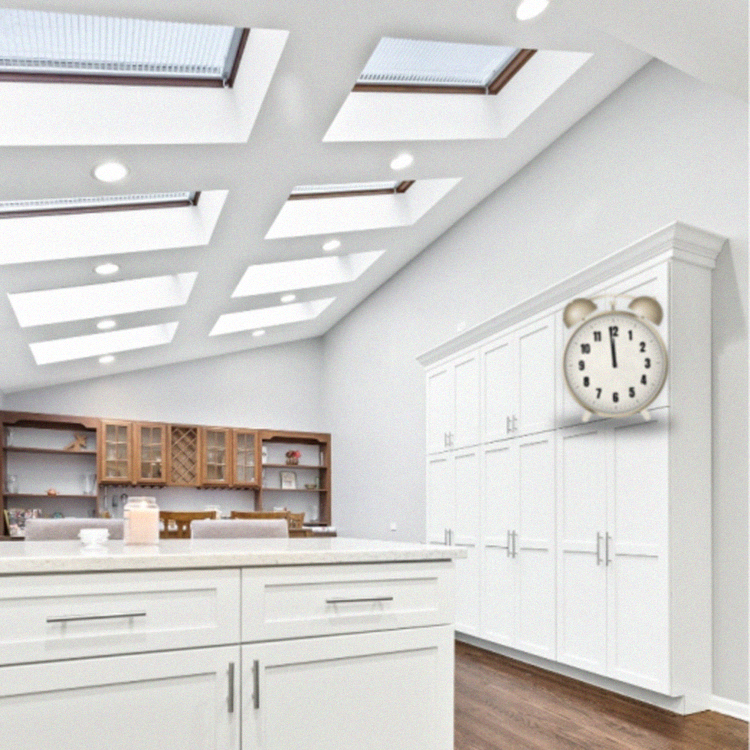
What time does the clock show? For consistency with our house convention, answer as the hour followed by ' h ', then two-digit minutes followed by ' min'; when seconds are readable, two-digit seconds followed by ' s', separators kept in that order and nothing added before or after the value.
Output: 11 h 59 min
